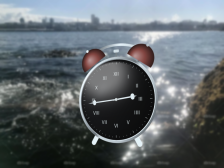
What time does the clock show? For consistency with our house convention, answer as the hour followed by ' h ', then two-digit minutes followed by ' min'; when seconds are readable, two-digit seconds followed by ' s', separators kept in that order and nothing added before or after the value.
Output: 2 h 44 min
